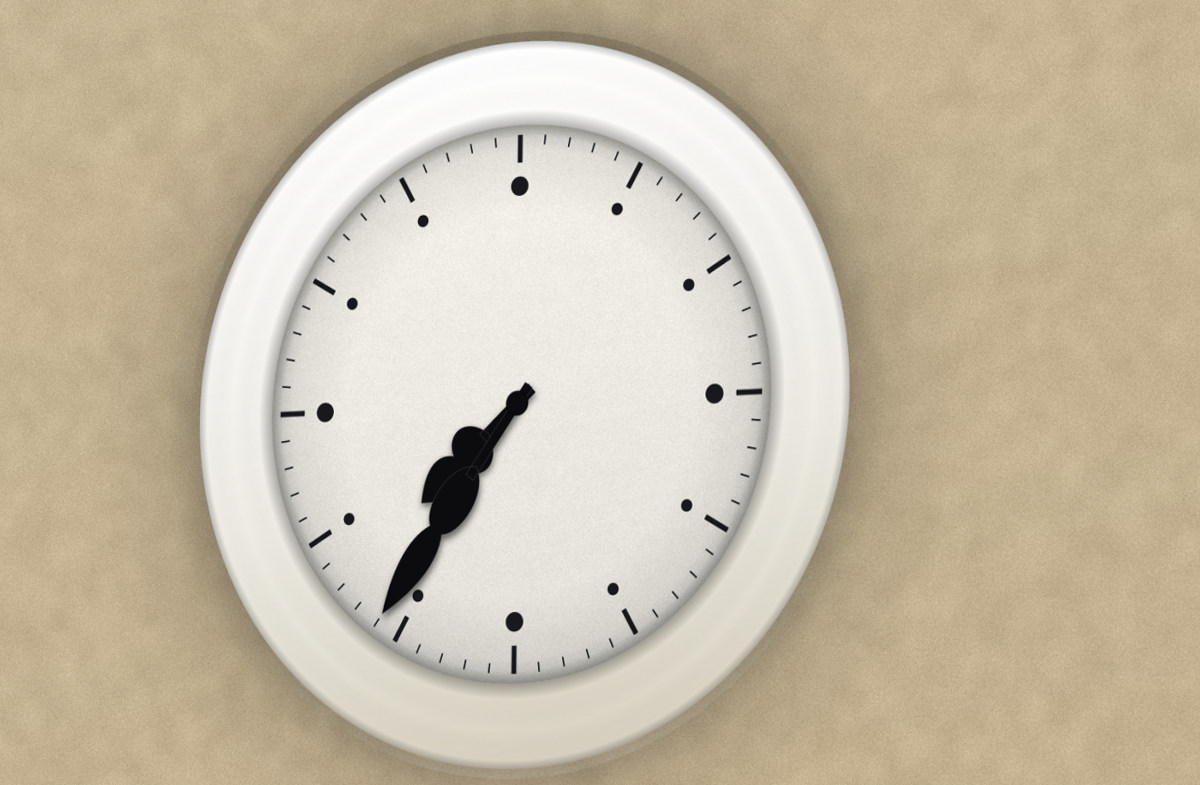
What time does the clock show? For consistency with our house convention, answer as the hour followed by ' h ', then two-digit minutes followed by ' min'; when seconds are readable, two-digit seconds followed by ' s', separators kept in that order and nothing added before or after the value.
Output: 7 h 36 min
